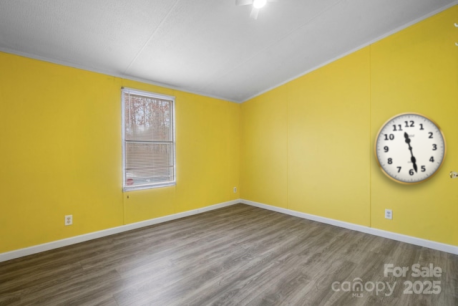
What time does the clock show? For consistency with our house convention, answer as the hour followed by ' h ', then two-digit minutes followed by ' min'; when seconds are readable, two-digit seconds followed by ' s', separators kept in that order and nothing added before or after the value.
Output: 11 h 28 min
